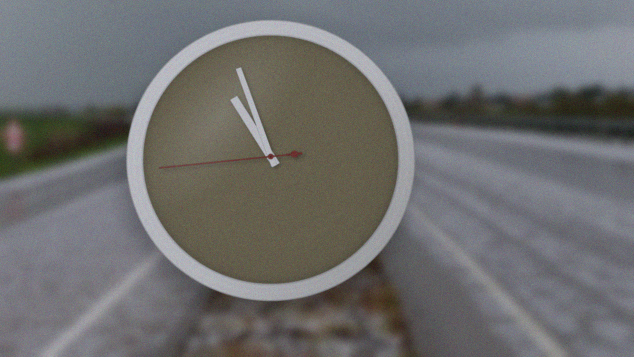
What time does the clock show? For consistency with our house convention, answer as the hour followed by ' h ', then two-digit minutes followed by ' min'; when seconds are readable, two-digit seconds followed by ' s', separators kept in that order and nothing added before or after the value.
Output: 10 h 56 min 44 s
